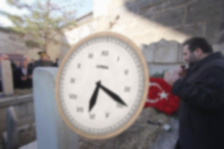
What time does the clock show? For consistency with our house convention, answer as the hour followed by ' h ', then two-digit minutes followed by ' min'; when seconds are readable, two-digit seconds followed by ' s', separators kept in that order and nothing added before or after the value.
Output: 6 h 19 min
